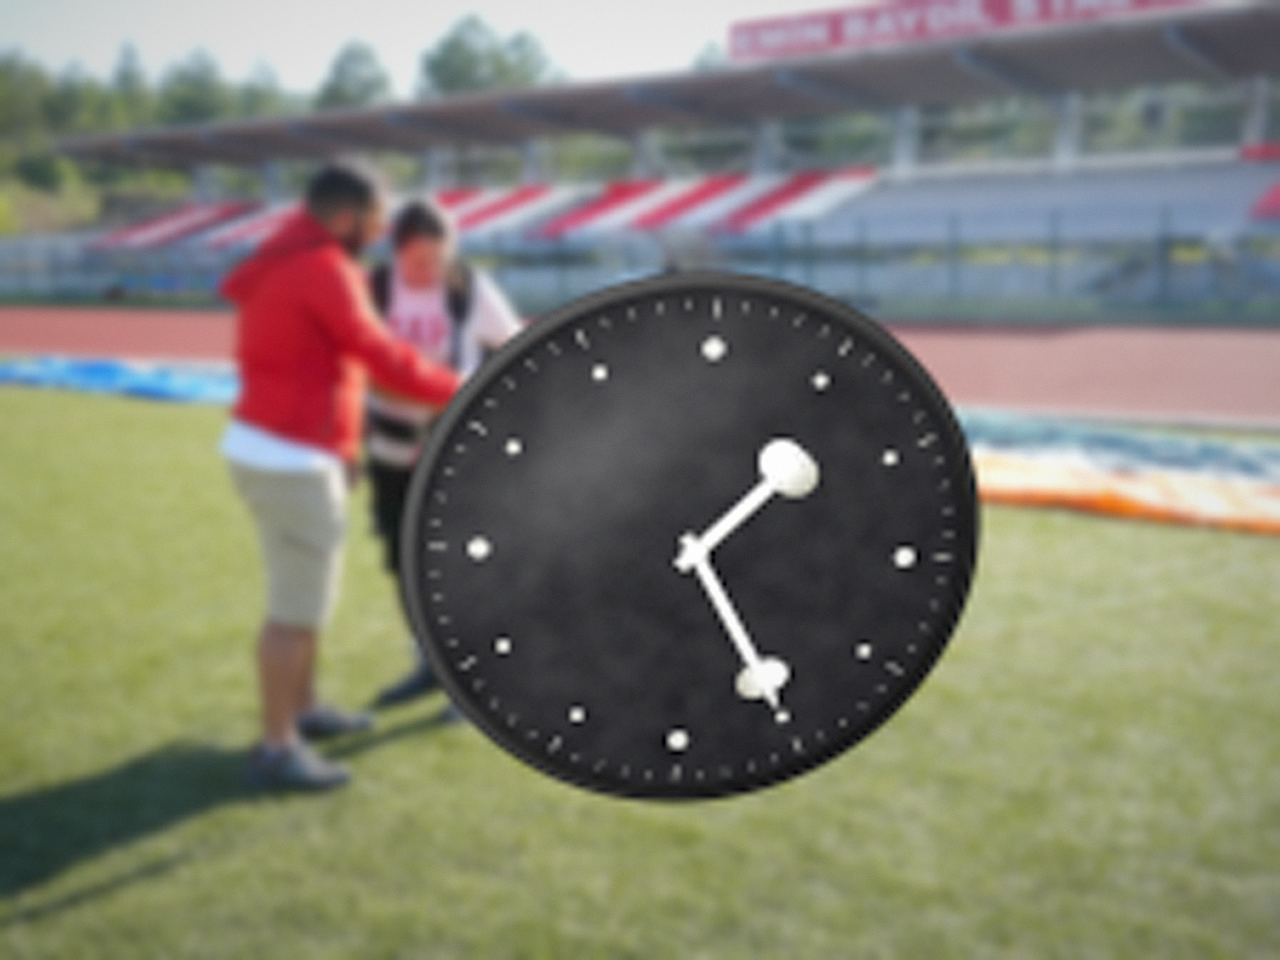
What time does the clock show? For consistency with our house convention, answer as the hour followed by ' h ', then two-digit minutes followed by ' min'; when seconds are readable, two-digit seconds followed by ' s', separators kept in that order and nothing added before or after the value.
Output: 1 h 25 min
